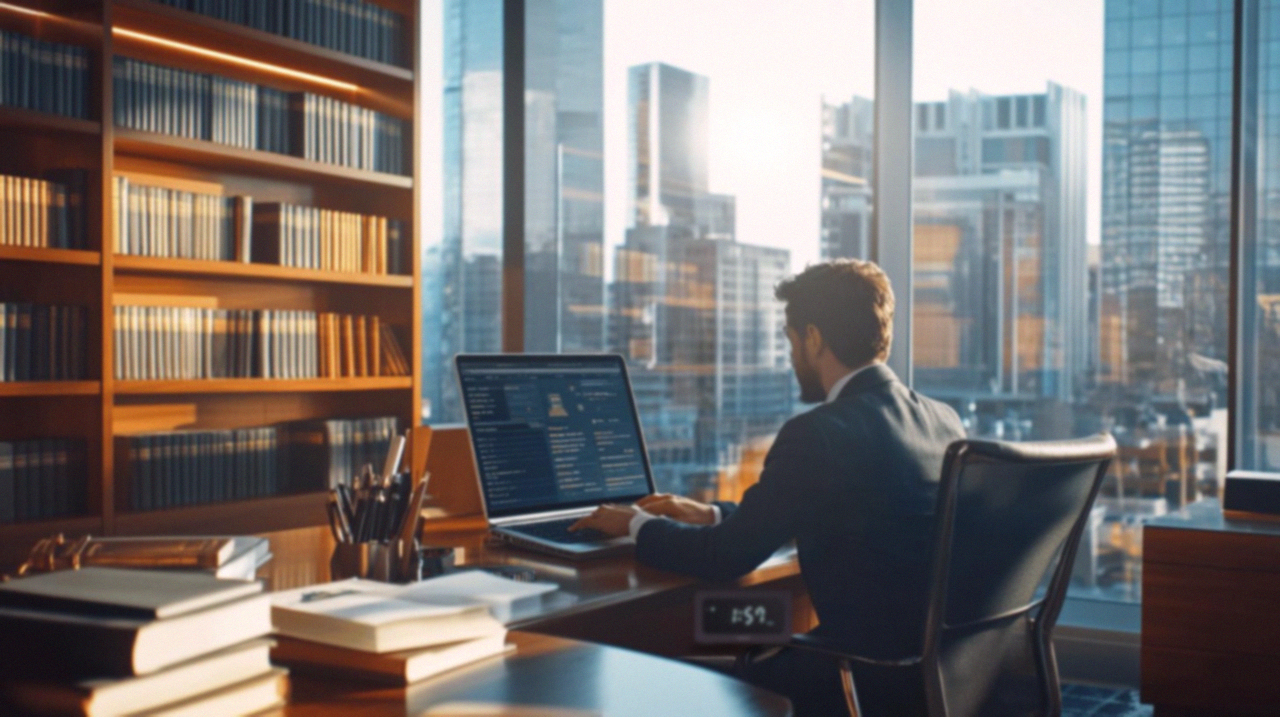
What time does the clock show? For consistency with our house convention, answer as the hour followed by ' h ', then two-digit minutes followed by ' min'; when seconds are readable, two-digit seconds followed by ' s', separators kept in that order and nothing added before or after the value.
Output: 1 h 57 min
